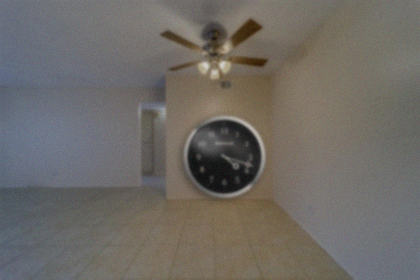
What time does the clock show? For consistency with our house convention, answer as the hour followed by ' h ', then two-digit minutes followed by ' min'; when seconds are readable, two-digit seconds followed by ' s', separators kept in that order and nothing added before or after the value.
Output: 4 h 18 min
